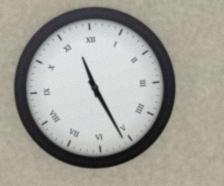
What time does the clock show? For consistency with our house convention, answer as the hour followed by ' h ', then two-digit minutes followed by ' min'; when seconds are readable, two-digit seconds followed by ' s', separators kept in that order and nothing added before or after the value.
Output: 11 h 26 min
